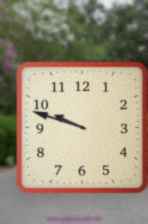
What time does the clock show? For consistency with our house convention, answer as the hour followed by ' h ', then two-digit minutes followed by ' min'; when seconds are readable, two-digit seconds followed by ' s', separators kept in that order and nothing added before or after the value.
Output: 9 h 48 min
